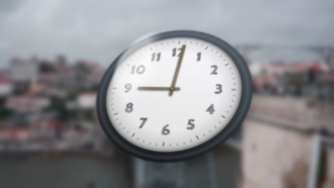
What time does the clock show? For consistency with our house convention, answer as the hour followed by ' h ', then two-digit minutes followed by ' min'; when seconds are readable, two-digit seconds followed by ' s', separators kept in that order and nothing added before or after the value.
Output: 9 h 01 min
